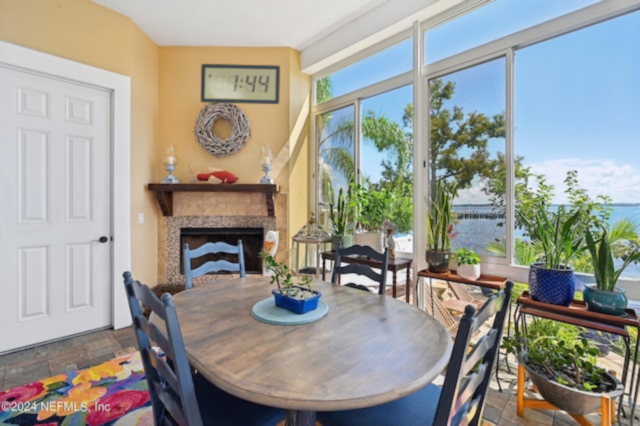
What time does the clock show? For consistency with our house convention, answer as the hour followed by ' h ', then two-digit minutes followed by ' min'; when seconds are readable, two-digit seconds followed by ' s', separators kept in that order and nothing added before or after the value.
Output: 1 h 44 min
